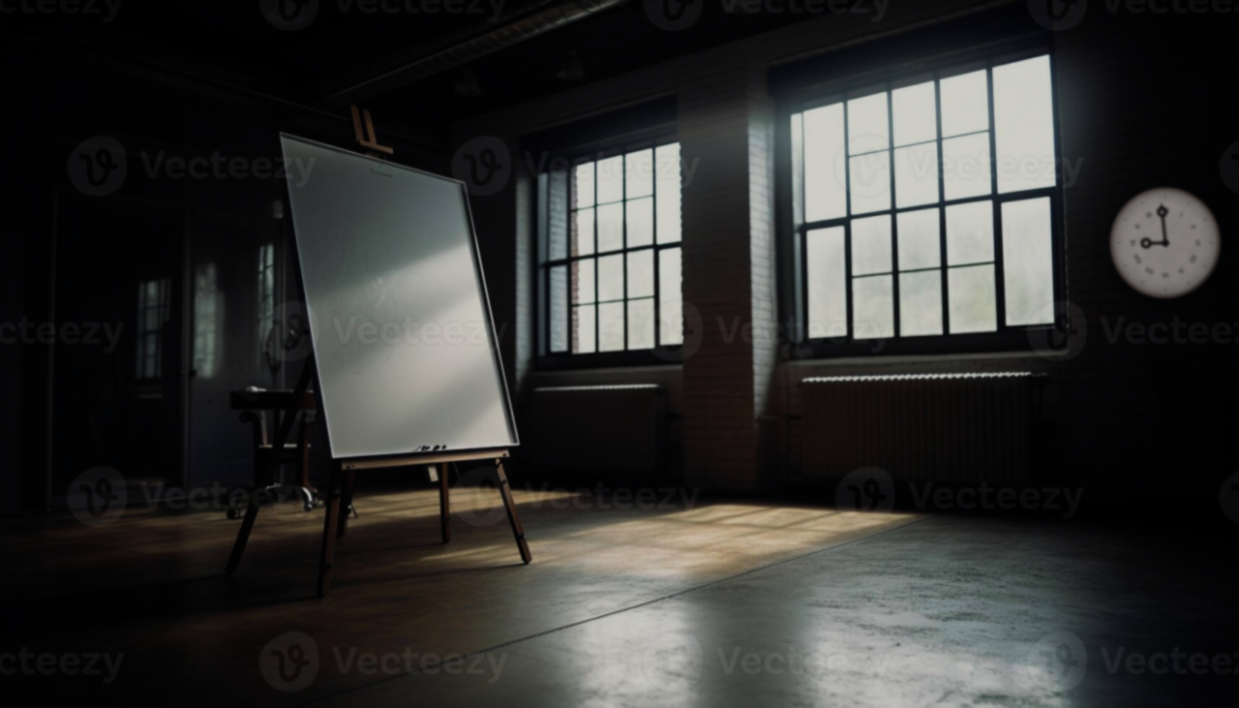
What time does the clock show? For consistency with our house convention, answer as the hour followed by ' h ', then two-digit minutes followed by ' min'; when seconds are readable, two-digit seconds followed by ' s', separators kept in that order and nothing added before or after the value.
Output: 8 h 59 min
